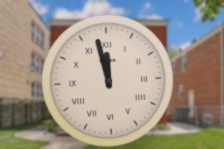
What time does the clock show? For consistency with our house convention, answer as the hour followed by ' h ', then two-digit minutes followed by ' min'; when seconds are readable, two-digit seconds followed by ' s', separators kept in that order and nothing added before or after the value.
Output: 11 h 58 min
